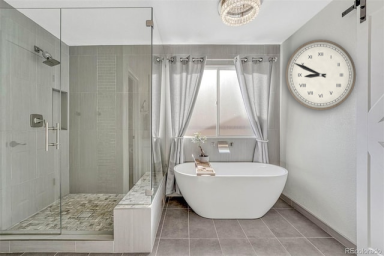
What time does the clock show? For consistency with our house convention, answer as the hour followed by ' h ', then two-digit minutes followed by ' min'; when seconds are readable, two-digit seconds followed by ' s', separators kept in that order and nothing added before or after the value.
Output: 8 h 49 min
